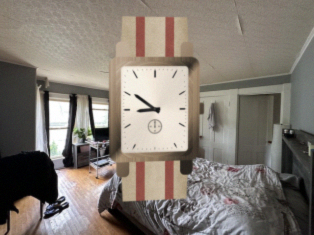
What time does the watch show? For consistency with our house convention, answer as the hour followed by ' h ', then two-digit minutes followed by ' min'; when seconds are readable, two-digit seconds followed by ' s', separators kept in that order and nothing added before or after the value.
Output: 8 h 51 min
